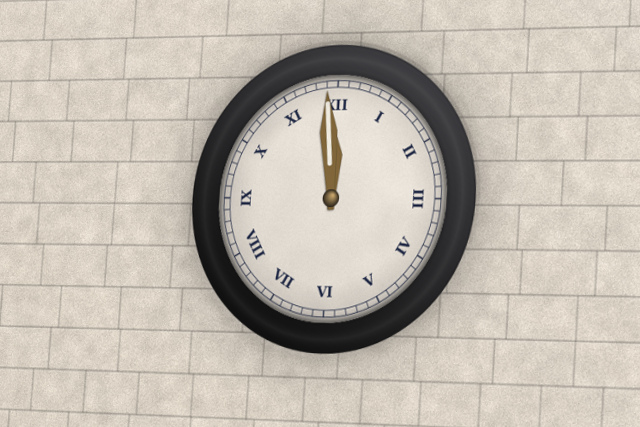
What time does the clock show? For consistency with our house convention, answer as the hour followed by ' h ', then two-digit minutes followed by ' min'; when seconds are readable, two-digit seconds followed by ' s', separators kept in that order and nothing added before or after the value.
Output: 11 h 59 min
